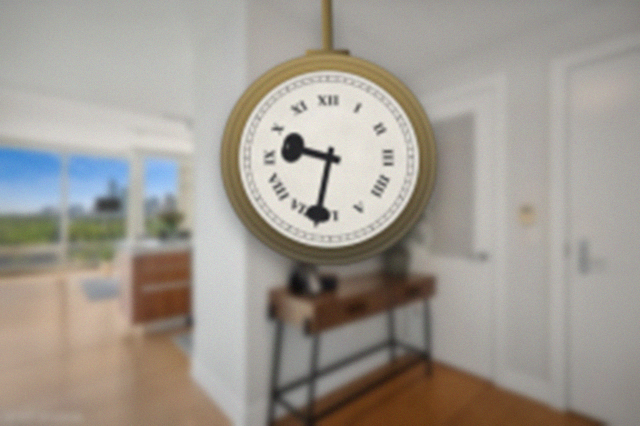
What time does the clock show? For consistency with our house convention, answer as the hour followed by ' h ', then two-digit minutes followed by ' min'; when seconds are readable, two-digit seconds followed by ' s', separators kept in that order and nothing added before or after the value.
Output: 9 h 32 min
